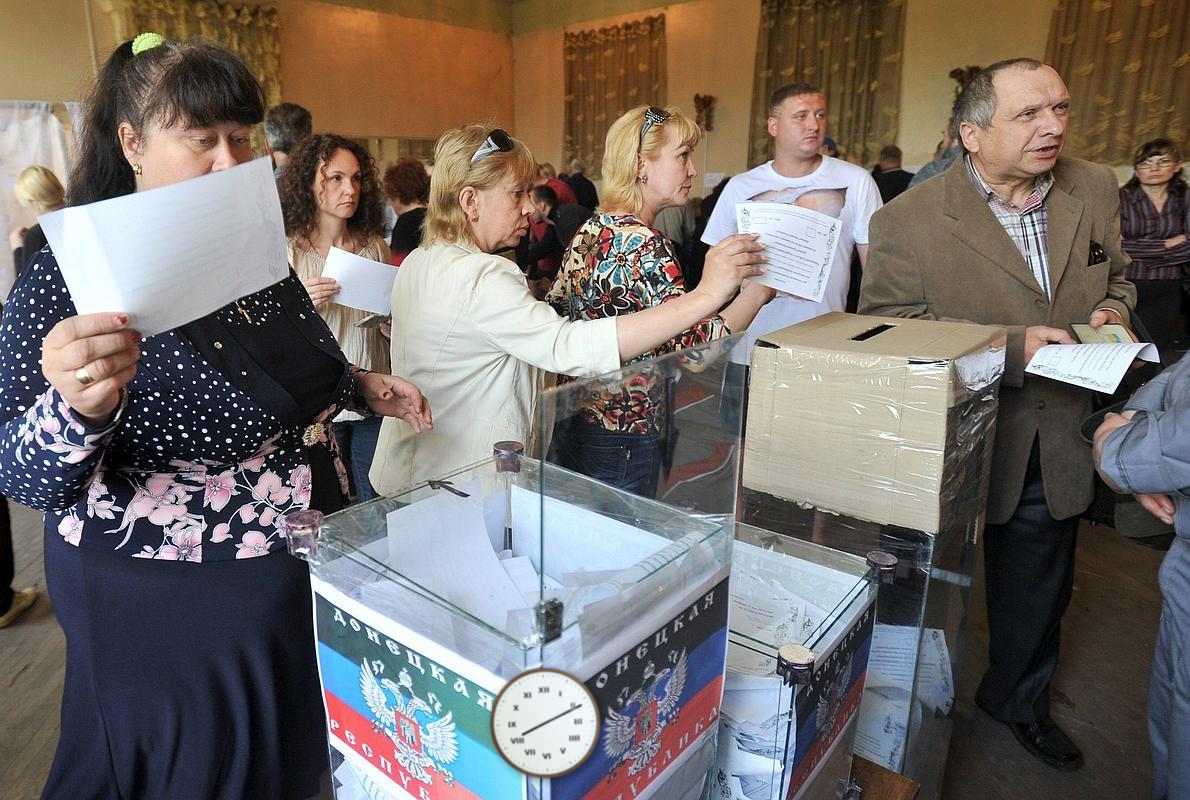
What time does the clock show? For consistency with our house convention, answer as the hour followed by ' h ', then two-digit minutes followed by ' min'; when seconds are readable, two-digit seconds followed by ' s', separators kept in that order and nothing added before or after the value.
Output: 8 h 11 min
